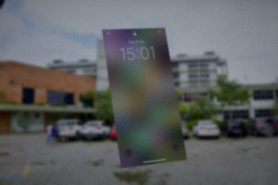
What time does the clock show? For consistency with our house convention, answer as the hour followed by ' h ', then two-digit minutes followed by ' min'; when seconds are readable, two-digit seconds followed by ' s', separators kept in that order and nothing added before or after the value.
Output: 15 h 01 min
